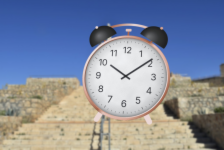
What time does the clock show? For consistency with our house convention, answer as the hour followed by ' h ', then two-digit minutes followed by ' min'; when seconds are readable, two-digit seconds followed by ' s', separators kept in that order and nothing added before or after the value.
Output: 10 h 09 min
